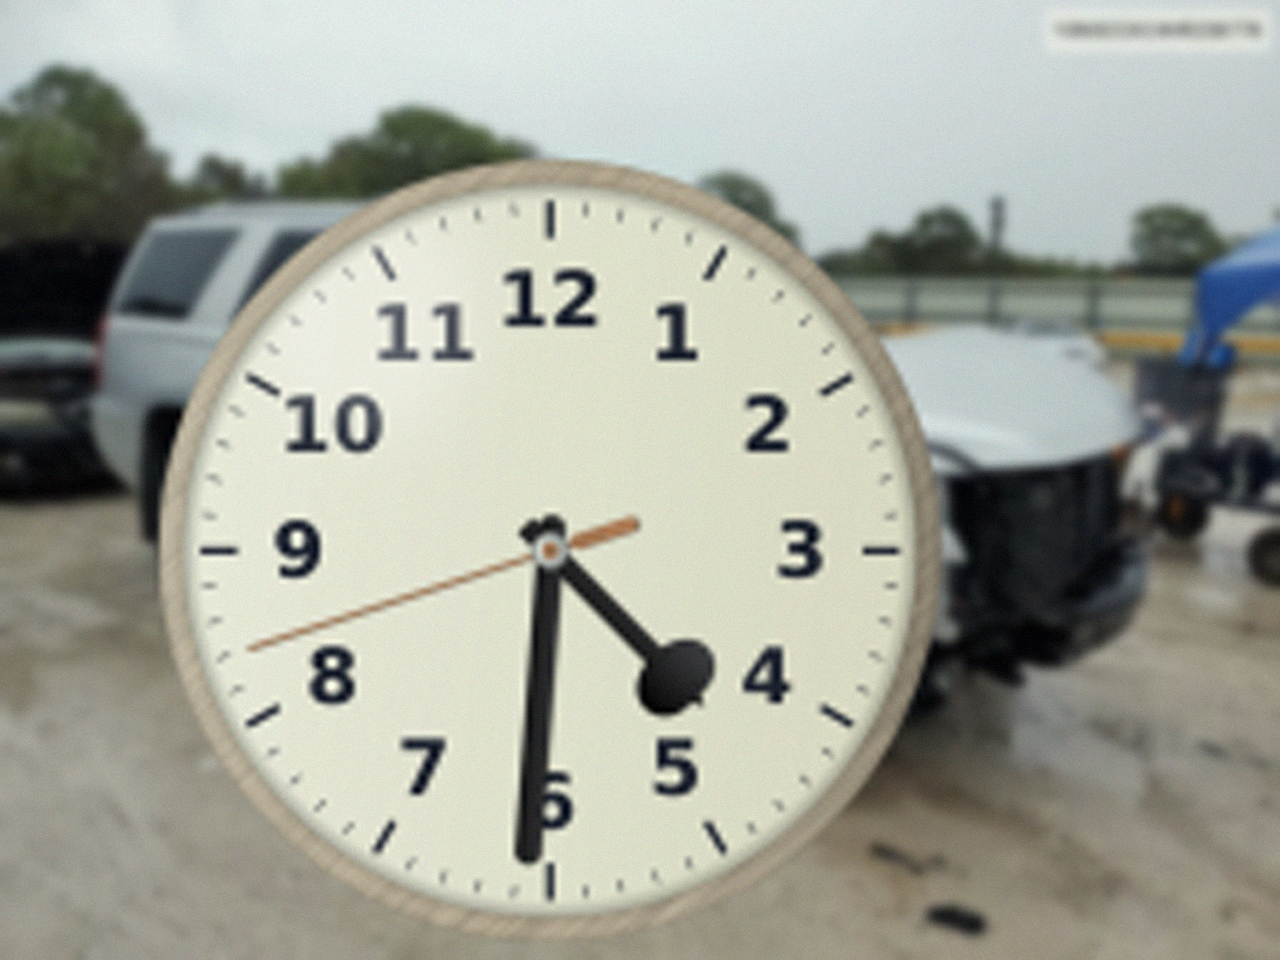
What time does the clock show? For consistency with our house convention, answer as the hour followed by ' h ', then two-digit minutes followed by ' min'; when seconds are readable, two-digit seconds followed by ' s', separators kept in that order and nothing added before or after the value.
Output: 4 h 30 min 42 s
